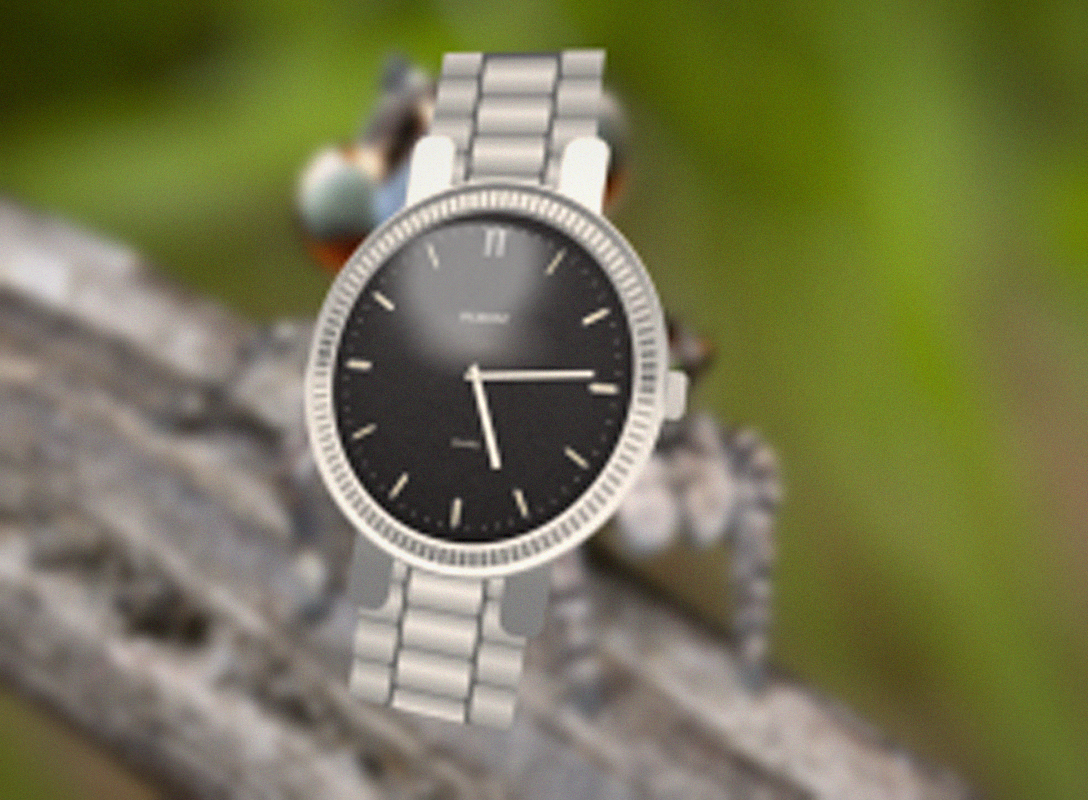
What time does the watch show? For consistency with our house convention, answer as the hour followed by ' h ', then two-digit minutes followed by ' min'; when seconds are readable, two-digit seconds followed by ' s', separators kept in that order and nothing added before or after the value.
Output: 5 h 14 min
